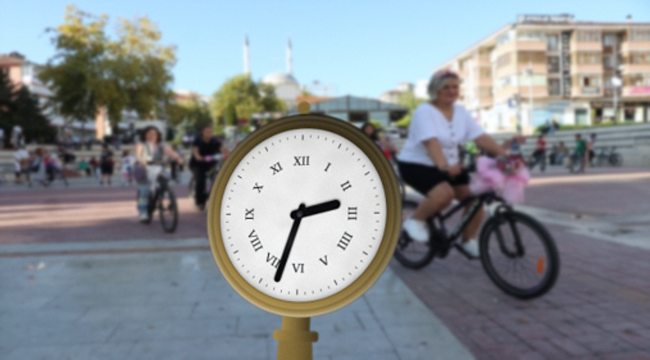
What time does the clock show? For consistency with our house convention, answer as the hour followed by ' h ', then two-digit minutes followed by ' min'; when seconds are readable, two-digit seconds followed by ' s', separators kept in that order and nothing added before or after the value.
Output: 2 h 33 min
